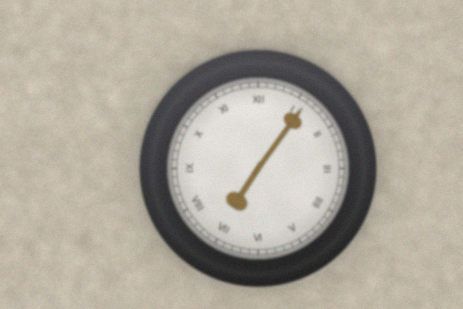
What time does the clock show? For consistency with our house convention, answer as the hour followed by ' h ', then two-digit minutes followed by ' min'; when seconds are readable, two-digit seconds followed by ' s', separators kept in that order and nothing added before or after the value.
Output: 7 h 06 min
